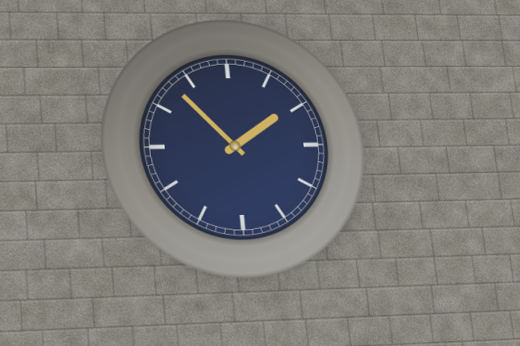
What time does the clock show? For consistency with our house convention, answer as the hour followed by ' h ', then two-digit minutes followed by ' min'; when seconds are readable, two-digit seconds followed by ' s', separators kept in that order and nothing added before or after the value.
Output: 1 h 53 min
